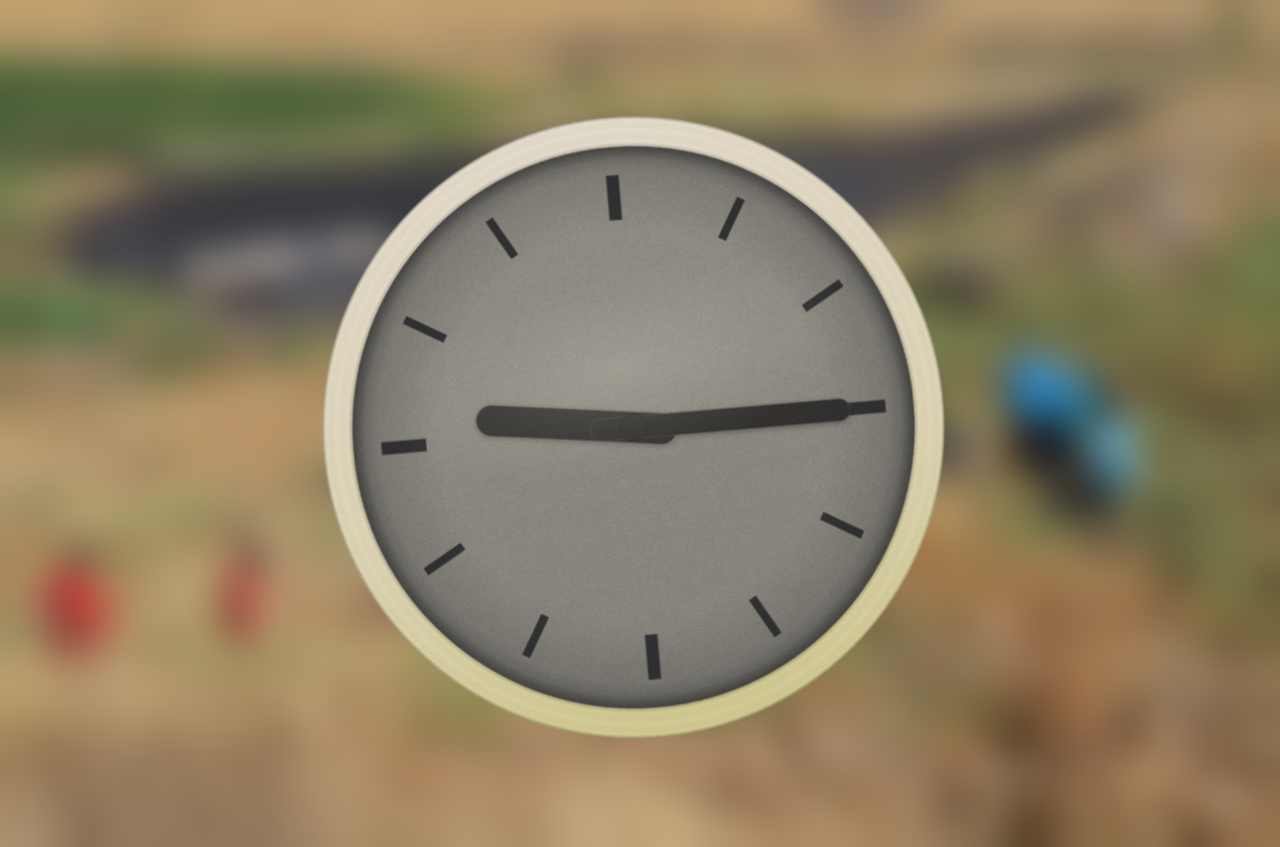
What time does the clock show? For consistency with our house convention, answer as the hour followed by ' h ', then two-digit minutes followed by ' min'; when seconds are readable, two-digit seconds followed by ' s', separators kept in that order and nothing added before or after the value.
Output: 9 h 15 min
